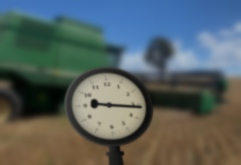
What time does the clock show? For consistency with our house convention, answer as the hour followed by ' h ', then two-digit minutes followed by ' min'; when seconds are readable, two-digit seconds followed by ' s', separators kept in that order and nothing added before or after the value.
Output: 9 h 16 min
